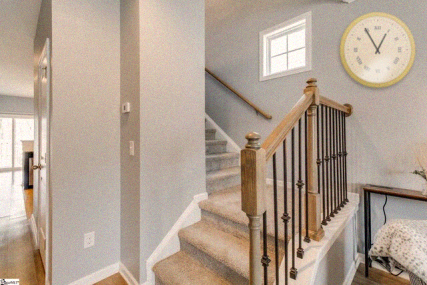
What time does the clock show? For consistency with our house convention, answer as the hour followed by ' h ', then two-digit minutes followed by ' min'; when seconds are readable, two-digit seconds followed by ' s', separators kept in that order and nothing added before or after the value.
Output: 12 h 55 min
